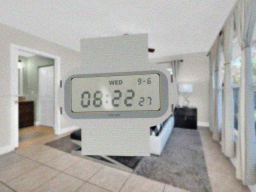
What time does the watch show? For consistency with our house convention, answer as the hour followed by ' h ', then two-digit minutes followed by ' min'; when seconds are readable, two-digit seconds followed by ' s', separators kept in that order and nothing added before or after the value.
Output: 8 h 22 min
